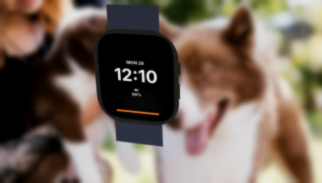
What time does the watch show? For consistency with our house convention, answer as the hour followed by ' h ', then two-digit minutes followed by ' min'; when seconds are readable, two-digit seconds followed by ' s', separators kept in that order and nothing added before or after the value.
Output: 12 h 10 min
